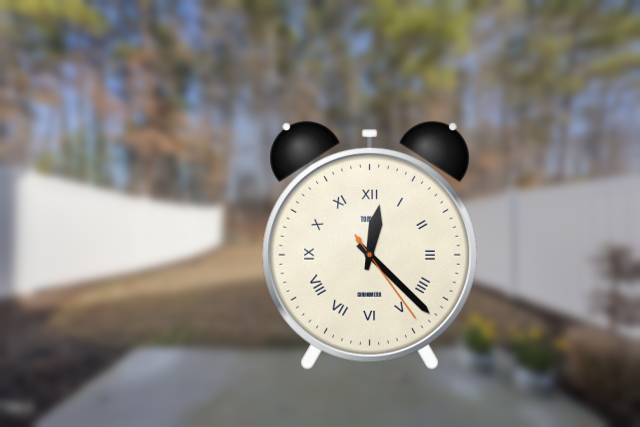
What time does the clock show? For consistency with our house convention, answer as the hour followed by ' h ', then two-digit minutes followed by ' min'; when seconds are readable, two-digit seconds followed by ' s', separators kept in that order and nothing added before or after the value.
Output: 12 h 22 min 24 s
